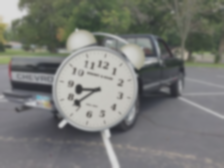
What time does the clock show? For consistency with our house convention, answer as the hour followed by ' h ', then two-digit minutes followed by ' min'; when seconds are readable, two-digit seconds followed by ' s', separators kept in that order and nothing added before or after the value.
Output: 8 h 37 min
